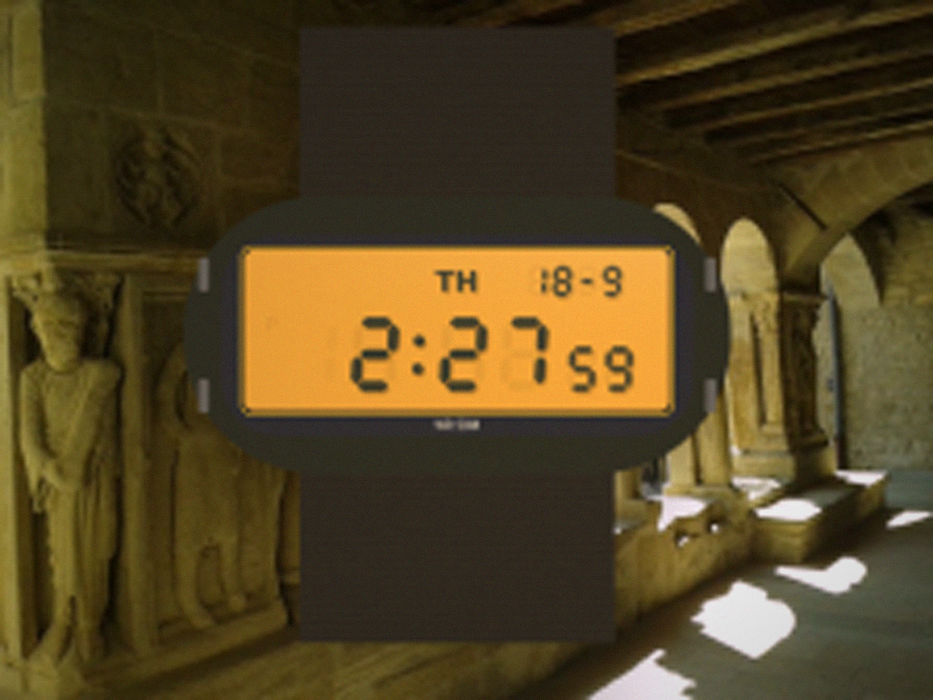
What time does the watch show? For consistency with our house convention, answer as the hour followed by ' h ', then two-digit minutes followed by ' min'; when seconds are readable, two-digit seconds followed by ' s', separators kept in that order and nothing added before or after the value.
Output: 2 h 27 min 59 s
